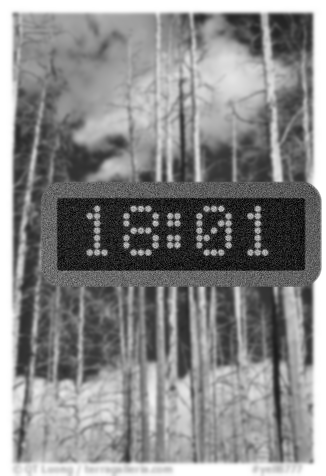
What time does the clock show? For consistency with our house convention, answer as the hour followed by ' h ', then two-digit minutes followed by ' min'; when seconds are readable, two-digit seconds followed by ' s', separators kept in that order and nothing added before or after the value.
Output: 18 h 01 min
